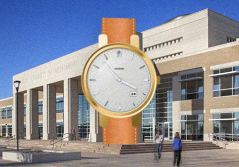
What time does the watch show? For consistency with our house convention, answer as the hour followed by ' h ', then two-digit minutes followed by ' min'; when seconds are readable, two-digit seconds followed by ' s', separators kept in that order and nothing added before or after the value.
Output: 3 h 53 min
